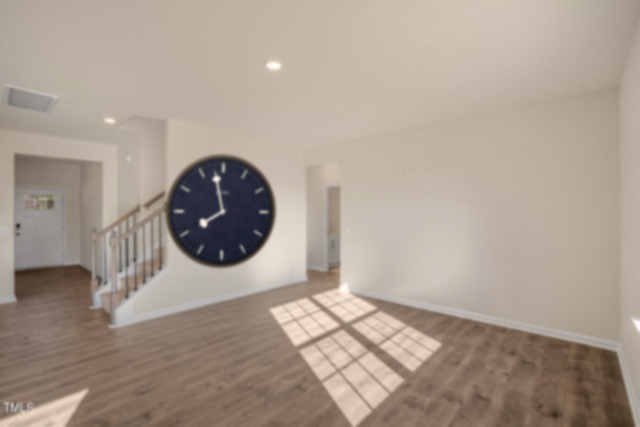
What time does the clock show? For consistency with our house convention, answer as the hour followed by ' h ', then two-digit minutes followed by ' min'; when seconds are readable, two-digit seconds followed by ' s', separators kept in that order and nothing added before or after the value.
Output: 7 h 58 min
